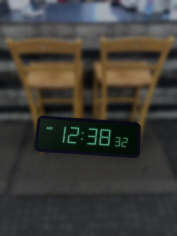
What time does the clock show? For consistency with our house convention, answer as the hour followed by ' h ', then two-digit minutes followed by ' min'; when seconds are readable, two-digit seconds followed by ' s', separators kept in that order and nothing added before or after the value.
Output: 12 h 38 min 32 s
